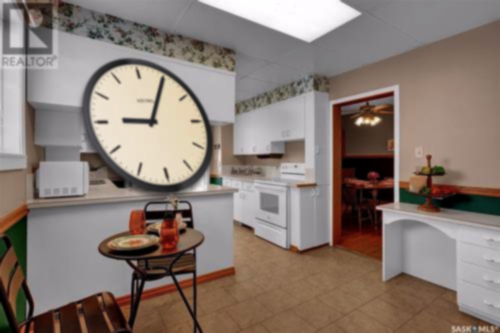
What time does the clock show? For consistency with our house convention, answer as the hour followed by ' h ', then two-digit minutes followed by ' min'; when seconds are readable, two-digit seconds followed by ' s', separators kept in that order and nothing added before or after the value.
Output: 9 h 05 min
